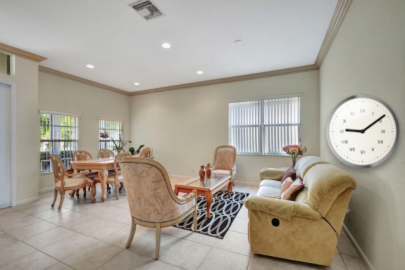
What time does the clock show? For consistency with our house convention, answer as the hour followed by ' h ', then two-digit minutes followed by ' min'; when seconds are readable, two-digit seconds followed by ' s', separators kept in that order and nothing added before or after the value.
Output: 9 h 09 min
